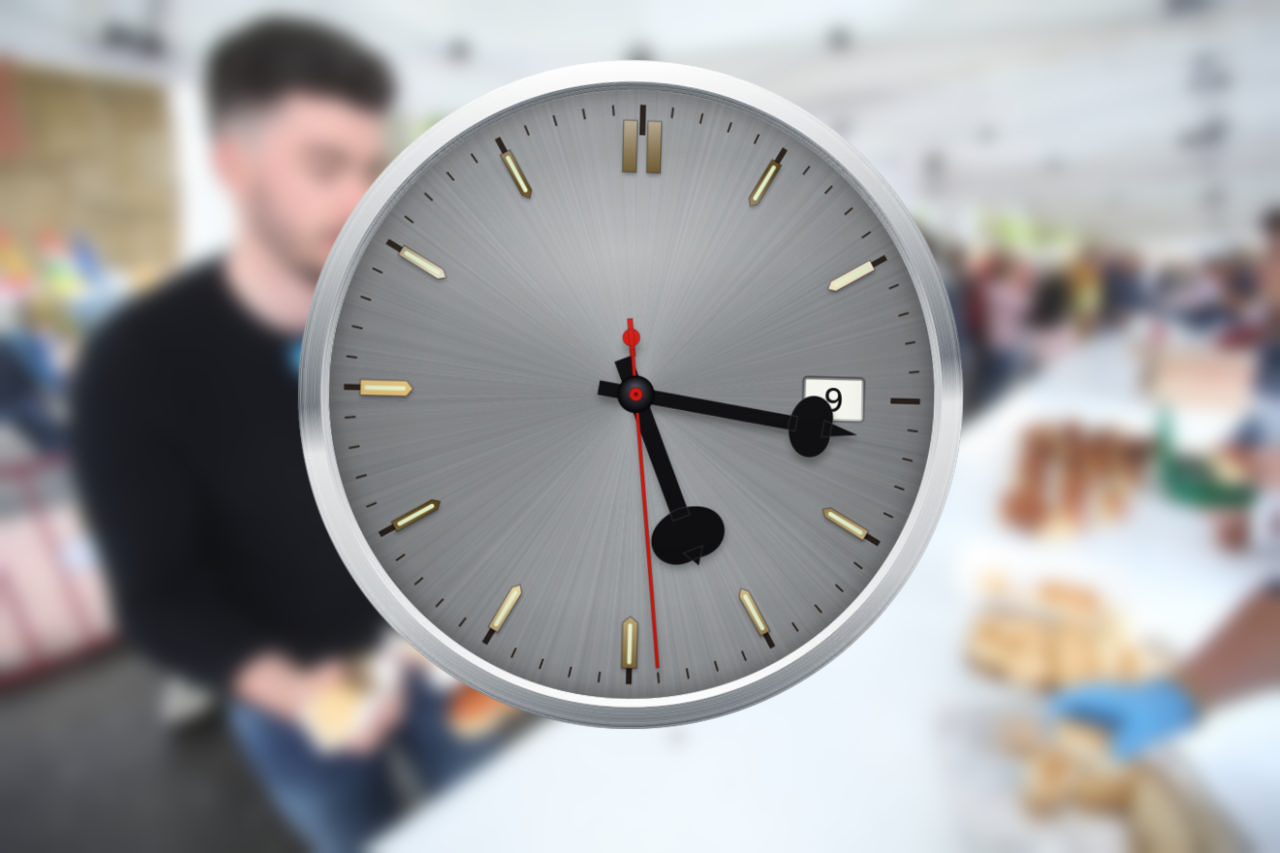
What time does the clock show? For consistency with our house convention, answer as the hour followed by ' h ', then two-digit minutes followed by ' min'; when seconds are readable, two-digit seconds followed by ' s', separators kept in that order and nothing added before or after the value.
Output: 5 h 16 min 29 s
